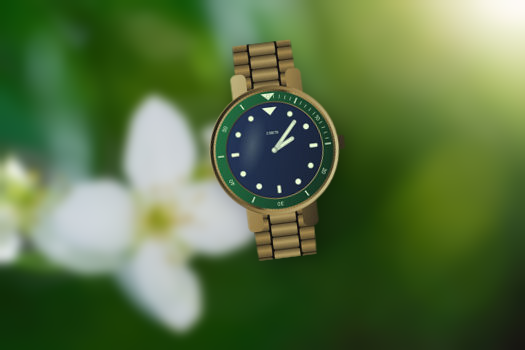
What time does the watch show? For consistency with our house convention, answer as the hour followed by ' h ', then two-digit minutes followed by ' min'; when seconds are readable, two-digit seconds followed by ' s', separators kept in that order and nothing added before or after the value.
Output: 2 h 07 min
